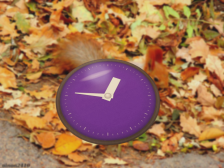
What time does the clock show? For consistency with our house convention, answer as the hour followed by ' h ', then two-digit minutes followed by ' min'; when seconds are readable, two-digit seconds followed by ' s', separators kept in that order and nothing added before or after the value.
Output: 12 h 46 min
